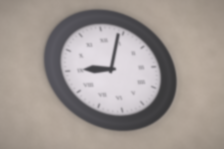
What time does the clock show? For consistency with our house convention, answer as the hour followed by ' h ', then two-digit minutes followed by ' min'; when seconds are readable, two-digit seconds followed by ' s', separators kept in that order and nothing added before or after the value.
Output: 9 h 04 min
